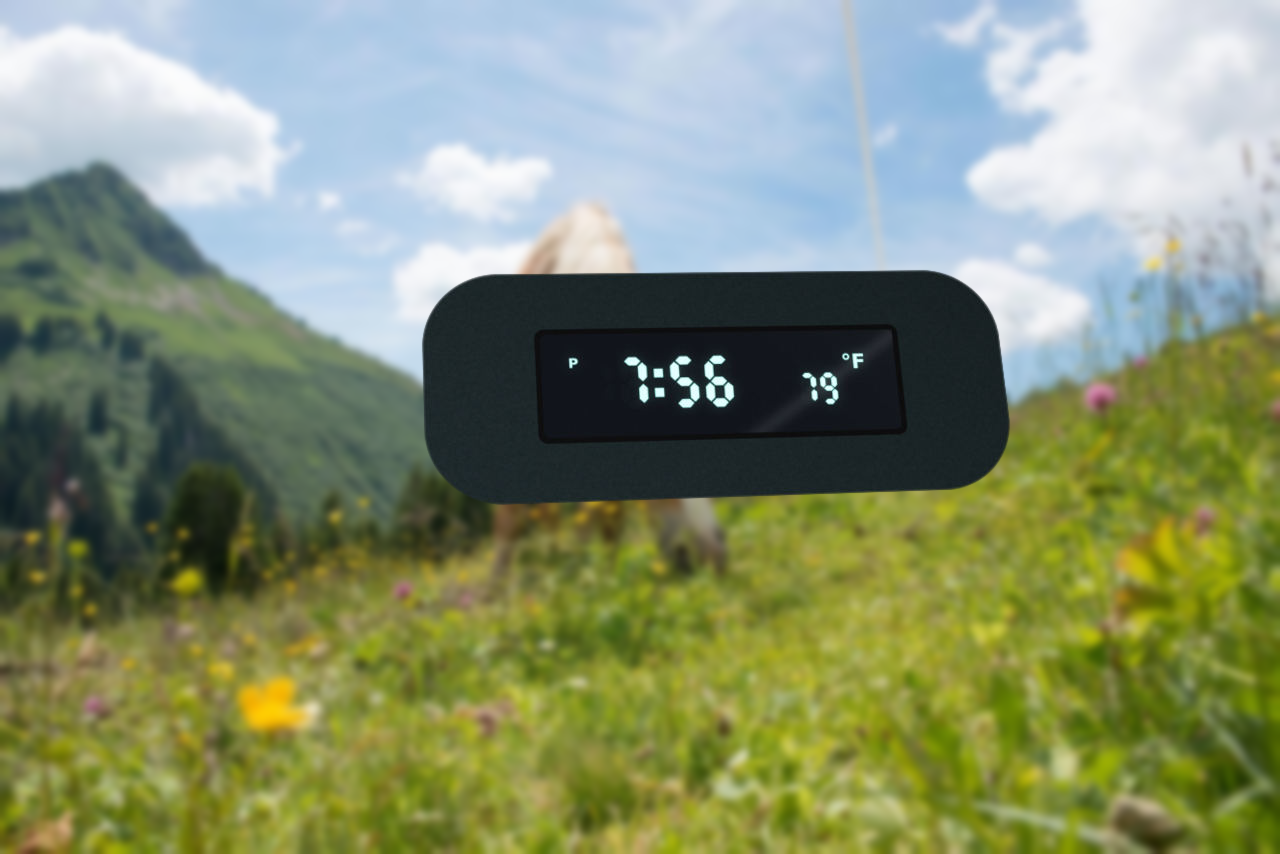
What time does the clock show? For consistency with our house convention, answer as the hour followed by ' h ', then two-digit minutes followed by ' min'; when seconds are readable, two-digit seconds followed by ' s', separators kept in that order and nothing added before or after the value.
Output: 7 h 56 min
